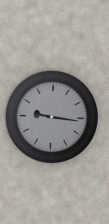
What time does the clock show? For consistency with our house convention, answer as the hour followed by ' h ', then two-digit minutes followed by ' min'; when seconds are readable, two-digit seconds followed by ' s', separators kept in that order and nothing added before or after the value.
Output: 9 h 16 min
